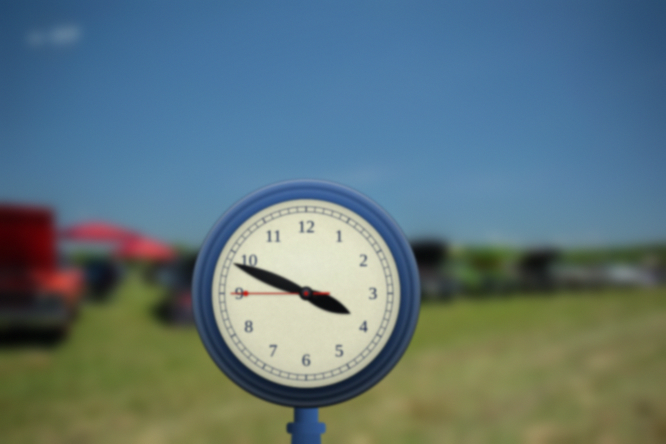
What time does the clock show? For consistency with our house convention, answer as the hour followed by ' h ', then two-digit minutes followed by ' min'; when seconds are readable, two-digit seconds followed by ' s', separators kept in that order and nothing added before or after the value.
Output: 3 h 48 min 45 s
